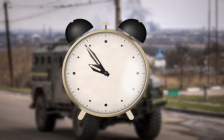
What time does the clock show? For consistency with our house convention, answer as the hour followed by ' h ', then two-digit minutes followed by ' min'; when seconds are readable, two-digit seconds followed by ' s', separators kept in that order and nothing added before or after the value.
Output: 9 h 54 min
